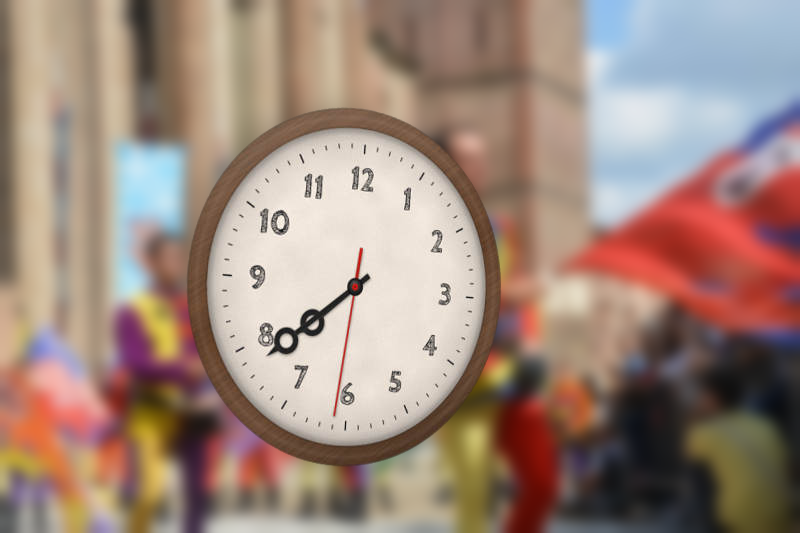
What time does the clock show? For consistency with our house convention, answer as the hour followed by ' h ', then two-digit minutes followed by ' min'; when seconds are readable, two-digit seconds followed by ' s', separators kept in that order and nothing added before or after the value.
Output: 7 h 38 min 31 s
